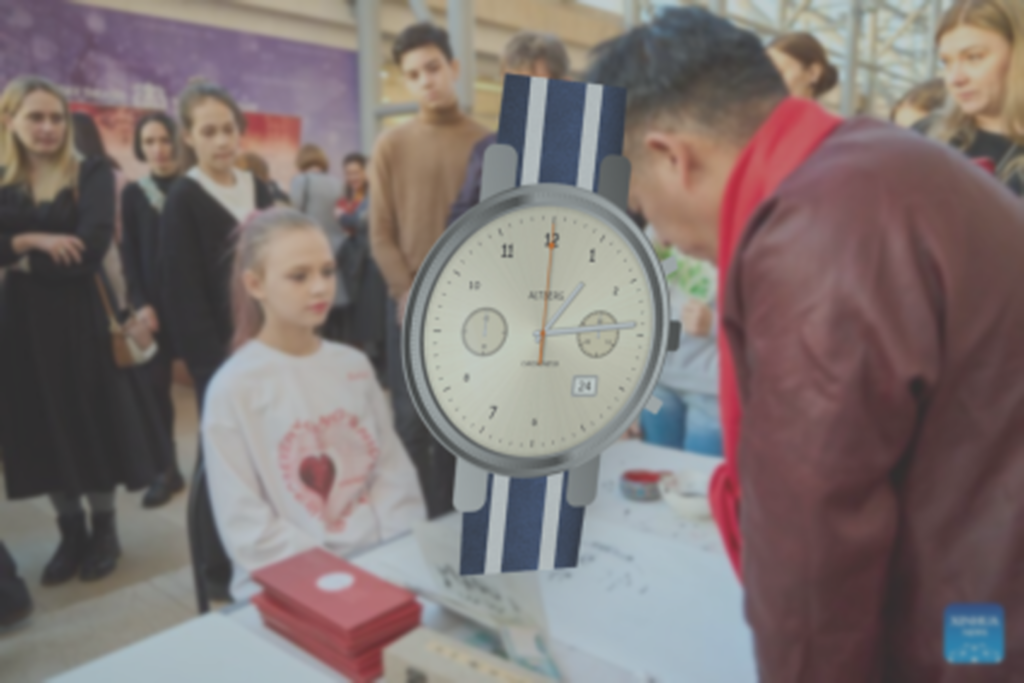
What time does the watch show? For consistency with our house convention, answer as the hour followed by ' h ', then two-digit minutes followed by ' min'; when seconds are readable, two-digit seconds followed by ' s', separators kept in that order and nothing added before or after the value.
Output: 1 h 14 min
